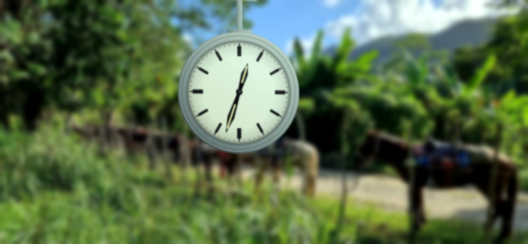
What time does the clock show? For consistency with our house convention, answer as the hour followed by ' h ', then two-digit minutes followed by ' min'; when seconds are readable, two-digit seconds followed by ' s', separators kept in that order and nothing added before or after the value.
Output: 12 h 33 min
